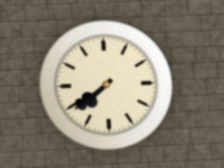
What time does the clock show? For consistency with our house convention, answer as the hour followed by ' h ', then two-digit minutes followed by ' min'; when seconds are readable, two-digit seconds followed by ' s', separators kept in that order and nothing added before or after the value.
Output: 7 h 39 min
